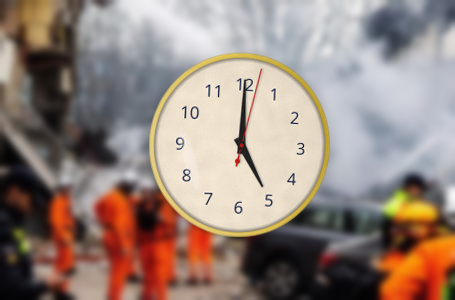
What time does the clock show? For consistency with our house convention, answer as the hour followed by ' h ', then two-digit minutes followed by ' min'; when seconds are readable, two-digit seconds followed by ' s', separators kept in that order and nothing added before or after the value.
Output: 5 h 00 min 02 s
